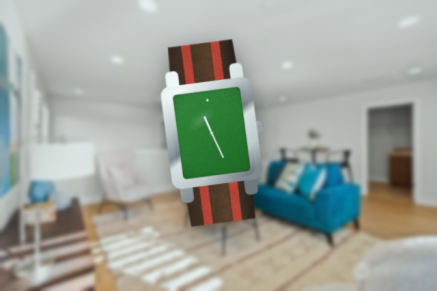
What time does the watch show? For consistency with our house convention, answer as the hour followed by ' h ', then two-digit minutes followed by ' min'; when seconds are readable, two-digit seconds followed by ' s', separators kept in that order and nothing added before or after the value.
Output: 11 h 27 min
